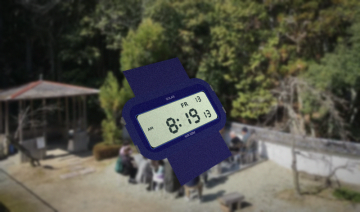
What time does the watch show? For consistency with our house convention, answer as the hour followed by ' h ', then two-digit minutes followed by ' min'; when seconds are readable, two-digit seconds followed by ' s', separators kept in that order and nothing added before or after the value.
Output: 8 h 19 min 13 s
